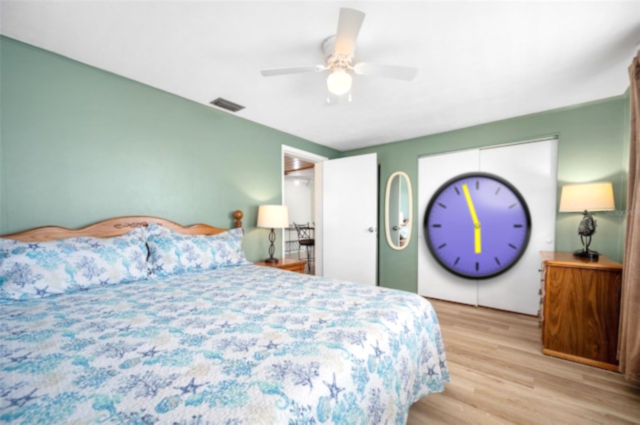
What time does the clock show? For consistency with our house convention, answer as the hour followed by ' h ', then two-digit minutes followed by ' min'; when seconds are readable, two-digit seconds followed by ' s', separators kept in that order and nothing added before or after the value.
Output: 5 h 57 min
